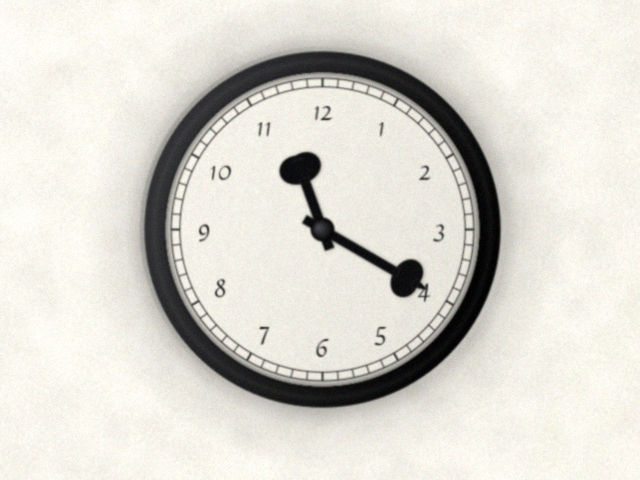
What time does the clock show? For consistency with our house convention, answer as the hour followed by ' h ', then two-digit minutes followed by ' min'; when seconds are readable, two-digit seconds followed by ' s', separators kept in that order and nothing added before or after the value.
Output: 11 h 20 min
